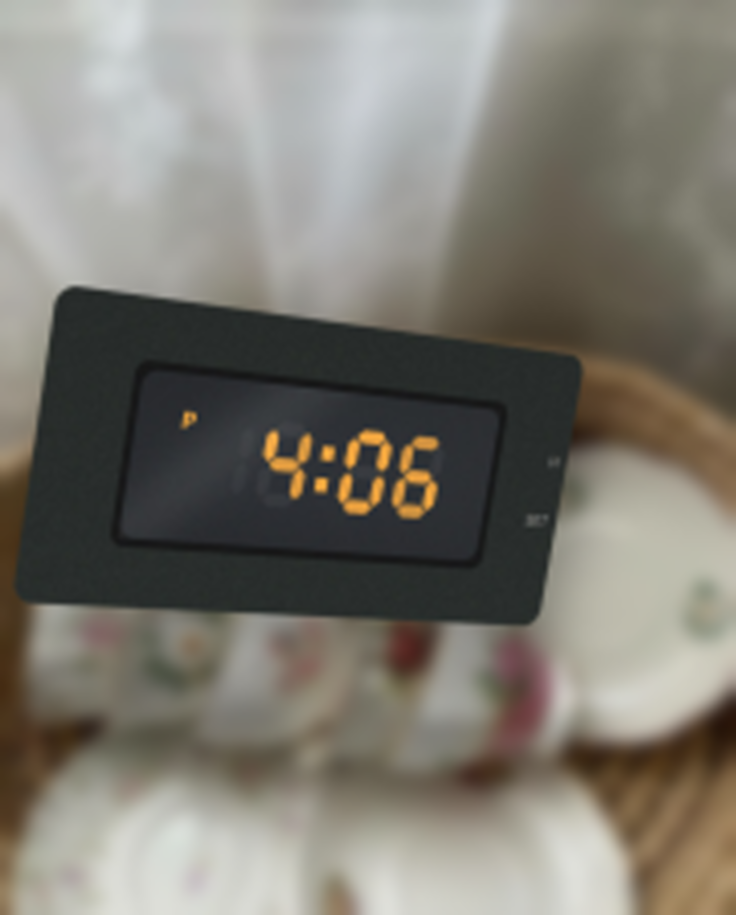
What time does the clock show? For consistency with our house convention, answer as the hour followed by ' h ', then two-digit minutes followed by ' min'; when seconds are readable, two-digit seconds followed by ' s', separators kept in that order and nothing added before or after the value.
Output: 4 h 06 min
